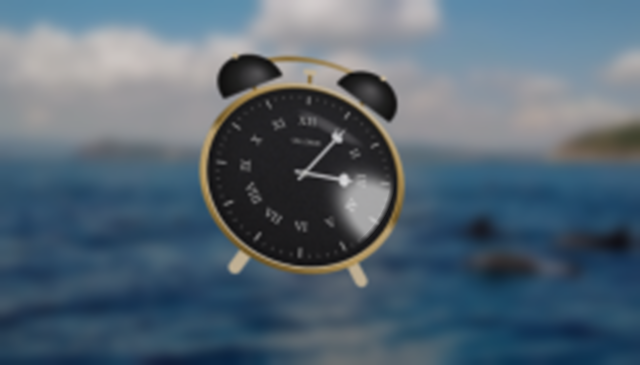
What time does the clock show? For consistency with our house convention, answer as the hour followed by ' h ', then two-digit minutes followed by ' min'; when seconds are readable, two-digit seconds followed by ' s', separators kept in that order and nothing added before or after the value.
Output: 3 h 06 min
